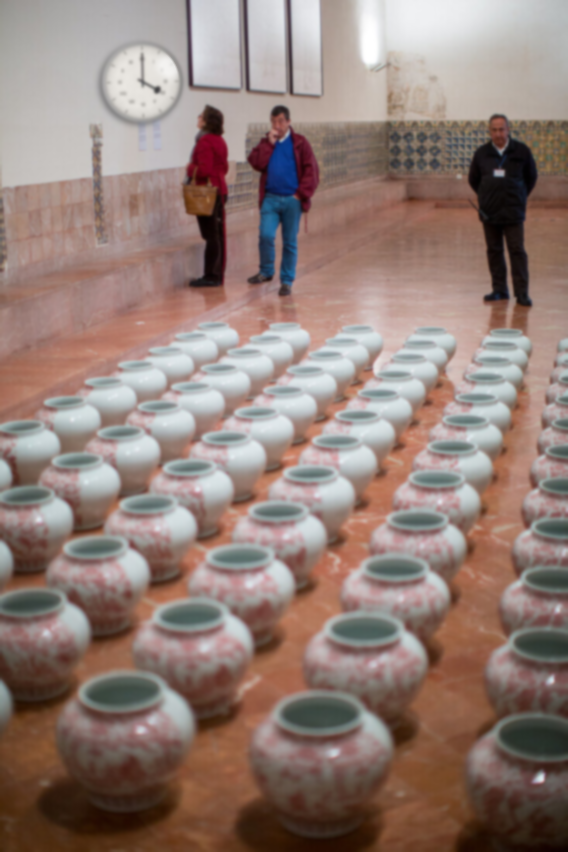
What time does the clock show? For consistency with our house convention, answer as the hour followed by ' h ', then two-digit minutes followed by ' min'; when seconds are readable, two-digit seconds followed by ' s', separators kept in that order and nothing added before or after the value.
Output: 4 h 00 min
